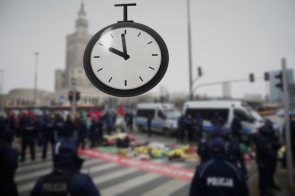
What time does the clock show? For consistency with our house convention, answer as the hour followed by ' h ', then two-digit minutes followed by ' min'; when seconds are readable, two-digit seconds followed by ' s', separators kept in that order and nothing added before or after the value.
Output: 9 h 59 min
